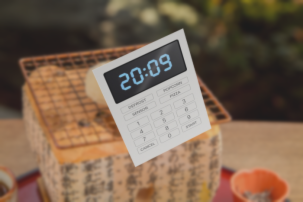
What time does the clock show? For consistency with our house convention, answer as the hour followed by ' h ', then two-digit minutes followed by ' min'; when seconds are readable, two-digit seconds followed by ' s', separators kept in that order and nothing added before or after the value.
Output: 20 h 09 min
